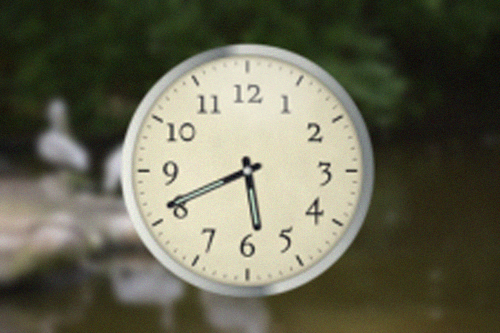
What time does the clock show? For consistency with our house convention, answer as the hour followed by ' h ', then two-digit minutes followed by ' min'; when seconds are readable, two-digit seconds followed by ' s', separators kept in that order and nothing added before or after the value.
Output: 5 h 41 min
